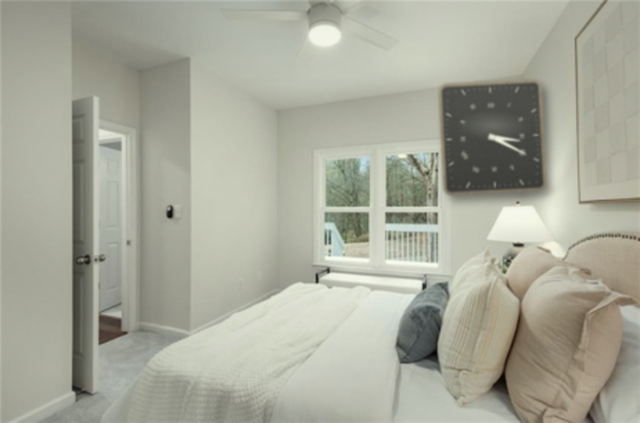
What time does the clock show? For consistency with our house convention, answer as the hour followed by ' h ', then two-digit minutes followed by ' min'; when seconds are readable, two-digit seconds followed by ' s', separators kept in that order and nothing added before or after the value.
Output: 3 h 20 min
